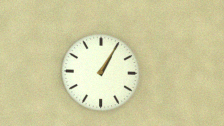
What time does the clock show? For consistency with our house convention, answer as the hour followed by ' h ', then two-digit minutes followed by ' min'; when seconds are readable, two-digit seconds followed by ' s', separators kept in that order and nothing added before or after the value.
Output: 1 h 05 min
